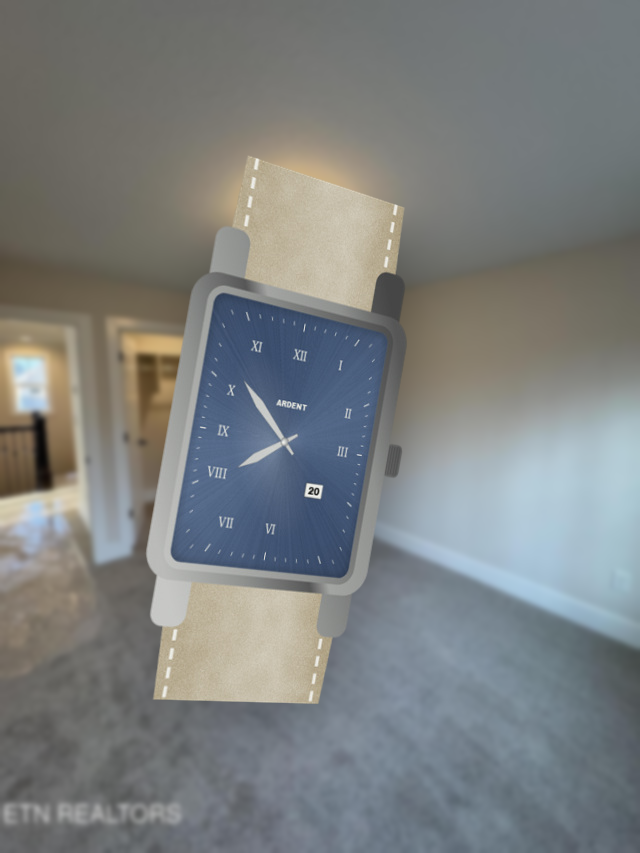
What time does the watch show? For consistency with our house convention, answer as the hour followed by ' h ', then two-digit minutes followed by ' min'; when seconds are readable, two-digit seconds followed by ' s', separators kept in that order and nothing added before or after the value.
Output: 7 h 52 min
